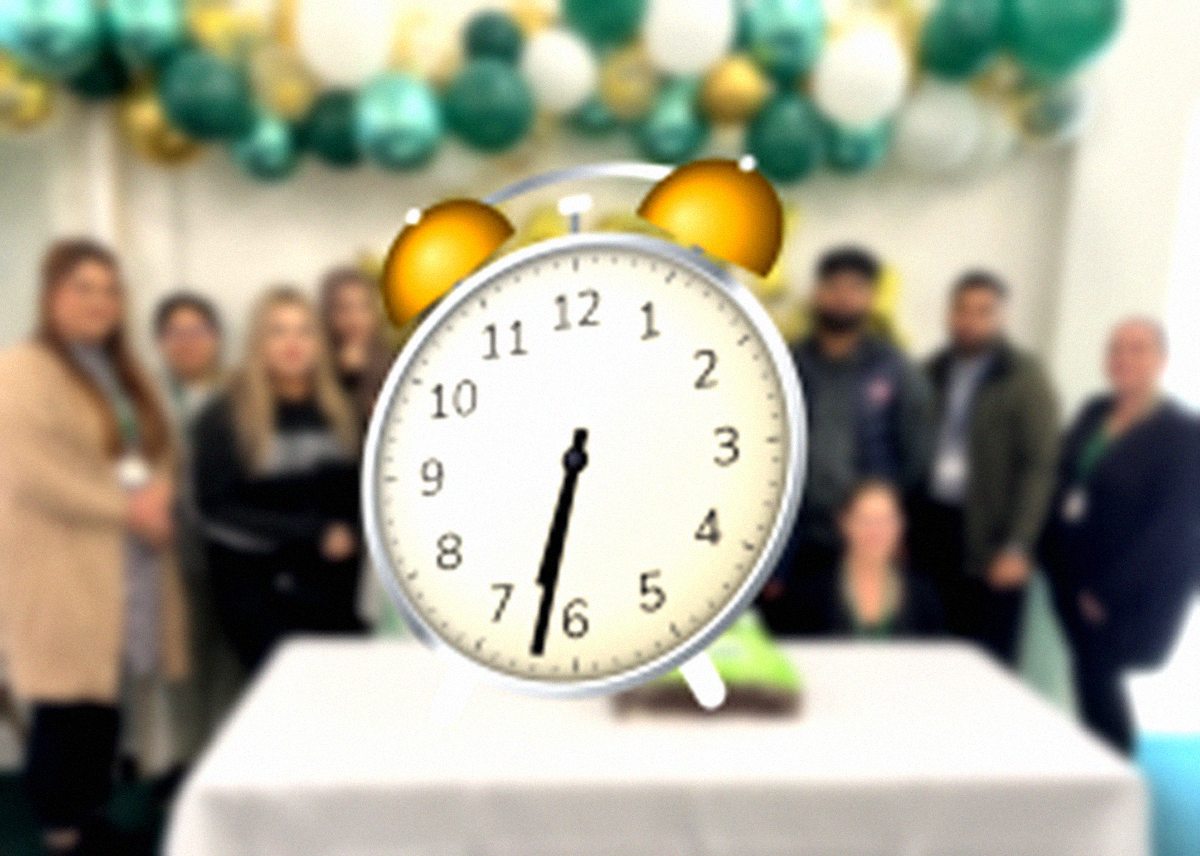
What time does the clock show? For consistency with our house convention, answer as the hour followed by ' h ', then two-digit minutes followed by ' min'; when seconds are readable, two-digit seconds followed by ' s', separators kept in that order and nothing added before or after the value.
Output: 6 h 32 min
